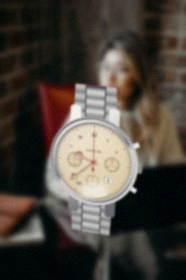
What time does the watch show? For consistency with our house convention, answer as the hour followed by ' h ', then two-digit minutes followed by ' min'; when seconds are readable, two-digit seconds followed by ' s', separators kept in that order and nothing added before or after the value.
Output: 9 h 38 min
